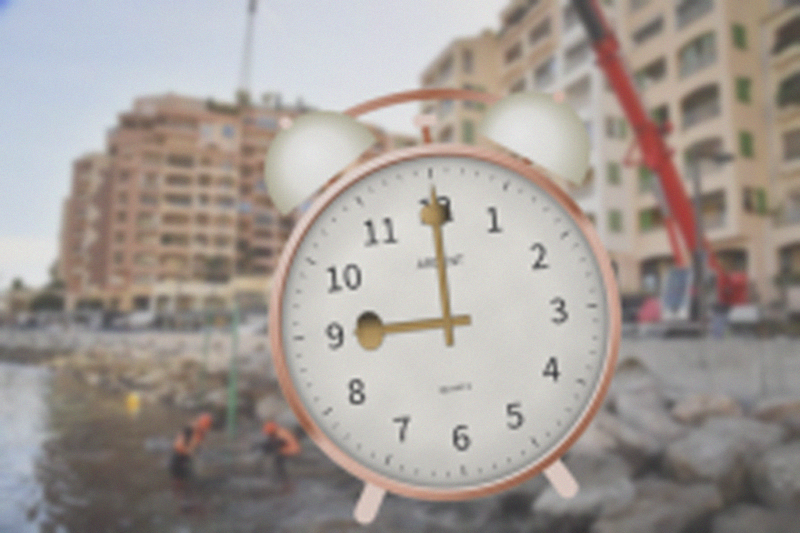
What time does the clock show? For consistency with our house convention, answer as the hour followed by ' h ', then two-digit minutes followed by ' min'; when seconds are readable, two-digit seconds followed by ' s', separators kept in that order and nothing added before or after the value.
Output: 9 h 00 min
